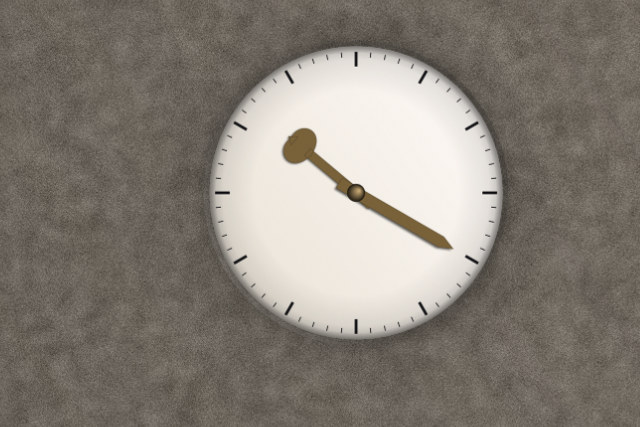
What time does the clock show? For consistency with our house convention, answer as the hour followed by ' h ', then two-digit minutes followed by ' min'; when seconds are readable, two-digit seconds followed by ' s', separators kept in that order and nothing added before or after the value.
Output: 10 h 20 min
